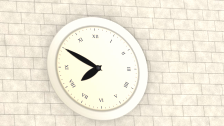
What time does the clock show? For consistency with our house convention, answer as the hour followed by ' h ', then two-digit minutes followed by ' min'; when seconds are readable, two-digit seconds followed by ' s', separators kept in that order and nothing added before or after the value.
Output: 7 h 50 min
